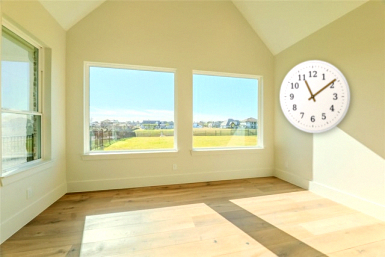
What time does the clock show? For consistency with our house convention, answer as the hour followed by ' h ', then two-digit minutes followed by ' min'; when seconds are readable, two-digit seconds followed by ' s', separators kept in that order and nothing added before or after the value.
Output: 11 h 09 min
